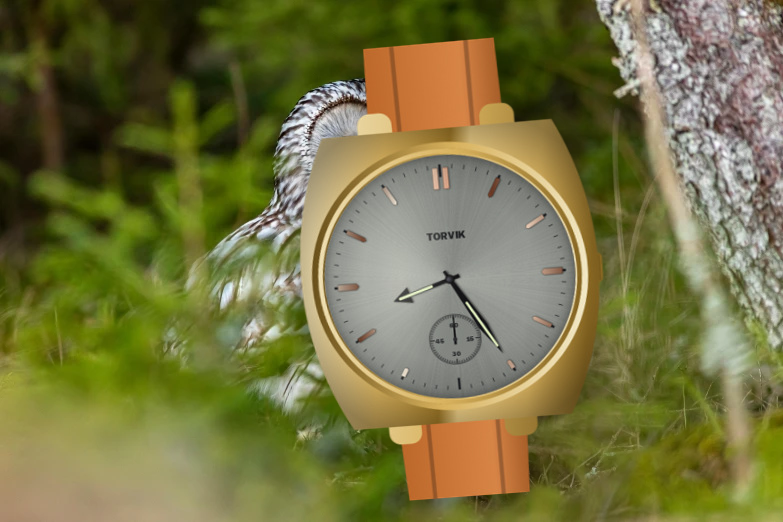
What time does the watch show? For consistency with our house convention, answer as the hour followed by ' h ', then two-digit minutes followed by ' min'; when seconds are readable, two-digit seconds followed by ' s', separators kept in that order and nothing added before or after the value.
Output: 8 h 25 min
